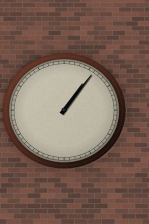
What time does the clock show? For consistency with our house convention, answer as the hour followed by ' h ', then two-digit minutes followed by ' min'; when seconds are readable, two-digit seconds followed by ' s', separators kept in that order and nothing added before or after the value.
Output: 1 h 06 min
